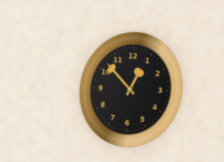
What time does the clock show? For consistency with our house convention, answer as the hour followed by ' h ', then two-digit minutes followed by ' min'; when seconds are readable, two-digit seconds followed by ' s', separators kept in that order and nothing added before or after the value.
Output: 12 h 52 min
